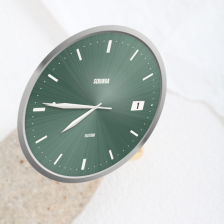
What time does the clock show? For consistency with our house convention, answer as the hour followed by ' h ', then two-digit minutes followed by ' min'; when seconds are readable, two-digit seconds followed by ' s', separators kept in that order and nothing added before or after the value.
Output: 7 h 45 min 46 s
